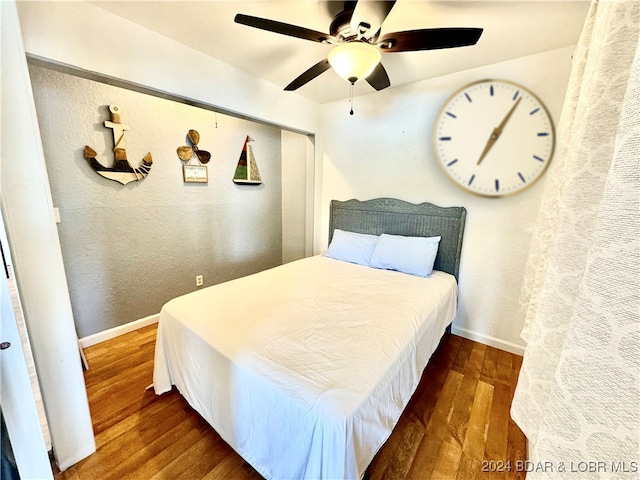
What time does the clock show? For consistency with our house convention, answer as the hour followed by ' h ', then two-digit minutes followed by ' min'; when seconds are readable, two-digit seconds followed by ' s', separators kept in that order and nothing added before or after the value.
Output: 7 h 06 min
